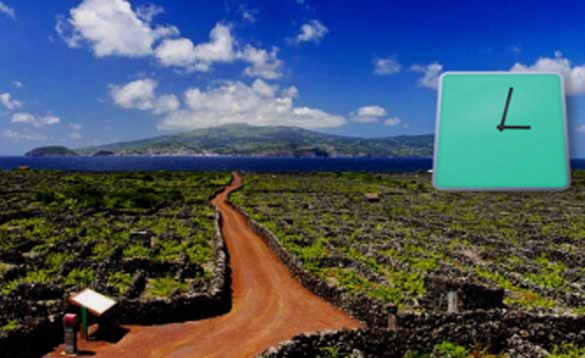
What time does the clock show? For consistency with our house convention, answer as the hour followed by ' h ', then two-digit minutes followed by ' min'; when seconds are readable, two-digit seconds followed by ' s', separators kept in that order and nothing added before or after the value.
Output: 3 h 02 min
